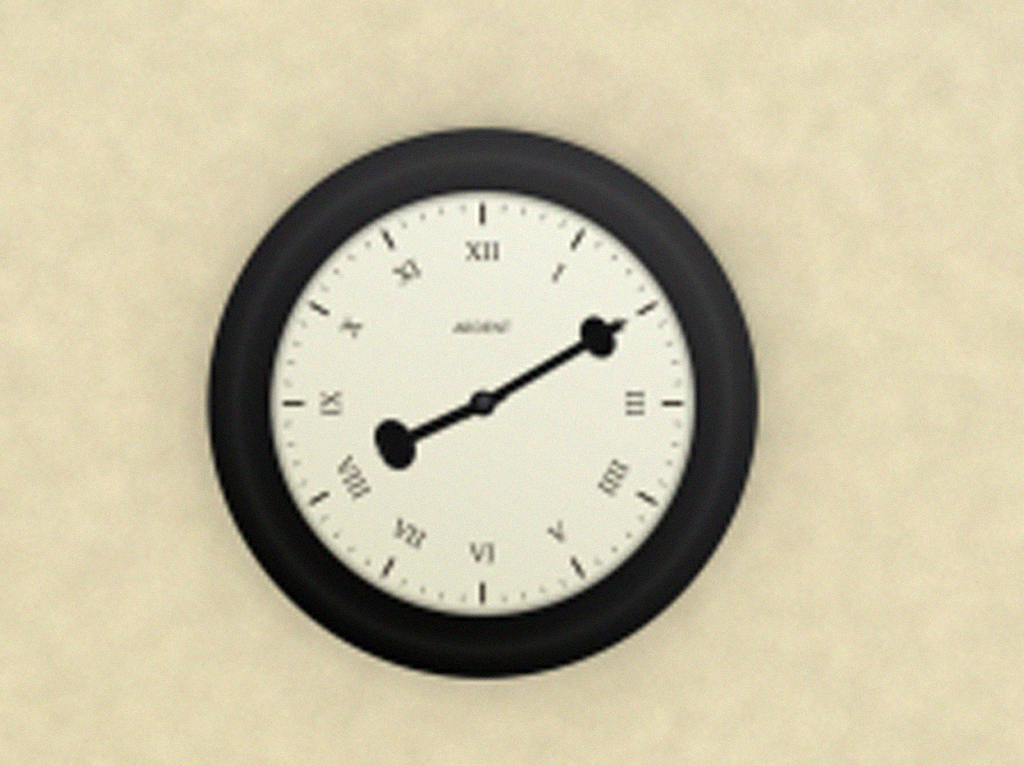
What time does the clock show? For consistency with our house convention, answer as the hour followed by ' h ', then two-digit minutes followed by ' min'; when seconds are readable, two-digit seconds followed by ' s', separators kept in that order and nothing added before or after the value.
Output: 8 h 10 min
